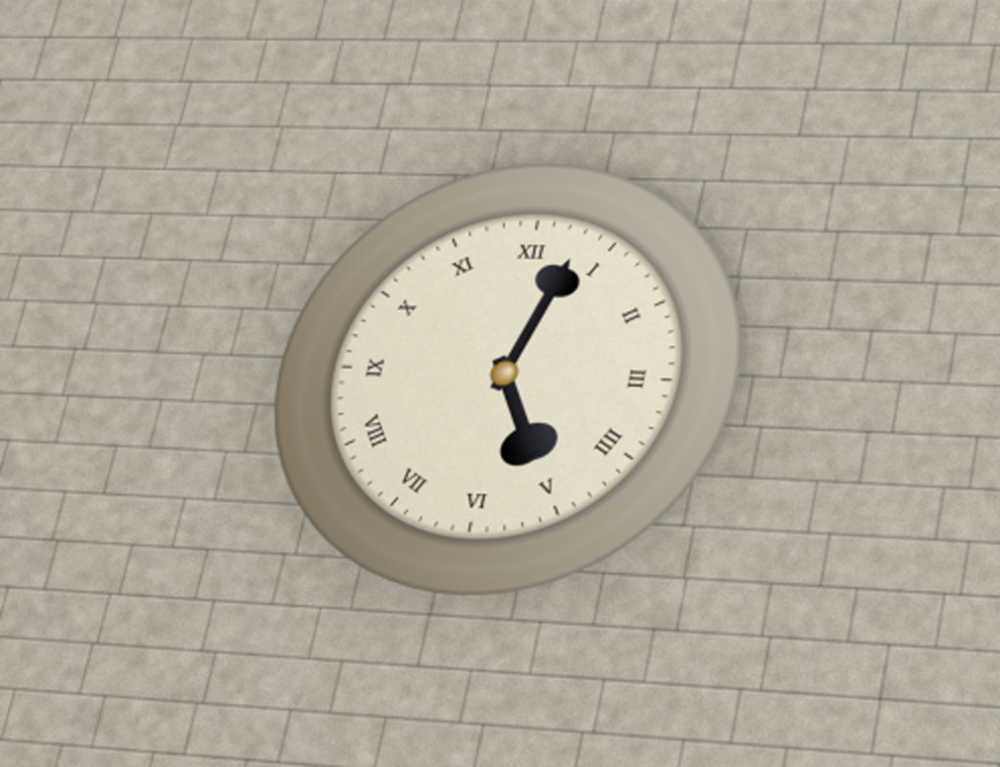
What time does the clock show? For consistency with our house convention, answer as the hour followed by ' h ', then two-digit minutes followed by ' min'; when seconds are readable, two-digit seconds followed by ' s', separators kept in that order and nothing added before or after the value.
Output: 5 h 03 min
